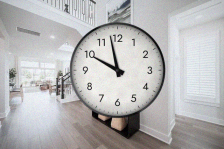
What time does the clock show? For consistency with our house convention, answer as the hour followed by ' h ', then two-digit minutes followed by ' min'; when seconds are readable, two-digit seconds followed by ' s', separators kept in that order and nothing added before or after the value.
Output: 9 h 58 min
